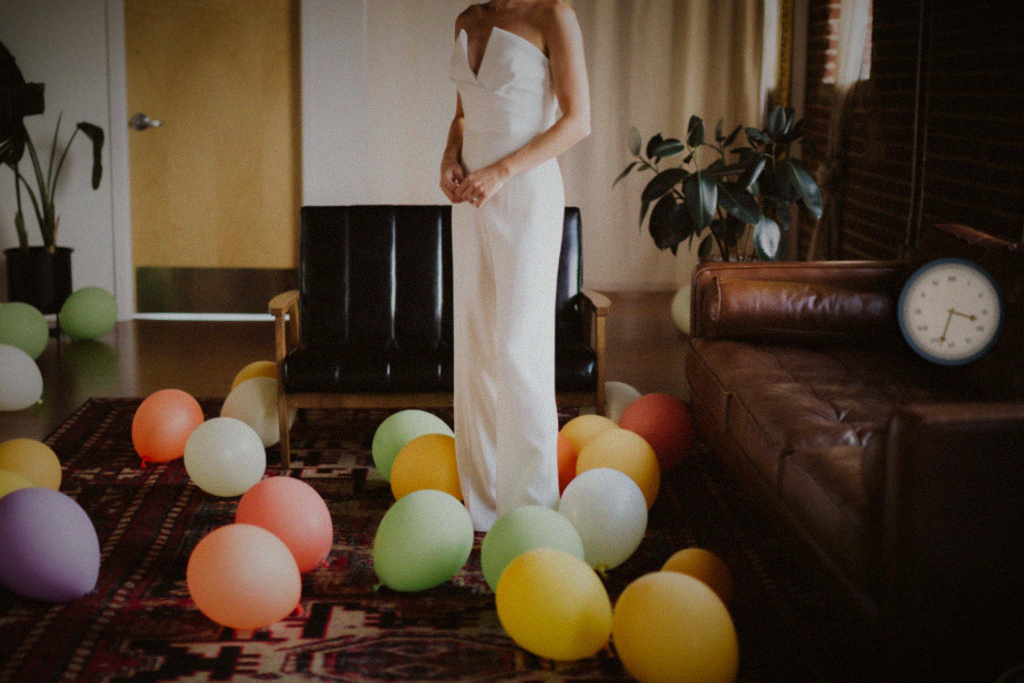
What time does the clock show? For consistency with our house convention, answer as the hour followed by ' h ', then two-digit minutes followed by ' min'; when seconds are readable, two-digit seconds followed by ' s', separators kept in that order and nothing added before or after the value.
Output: 3 h 33 min
